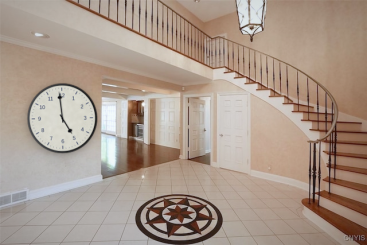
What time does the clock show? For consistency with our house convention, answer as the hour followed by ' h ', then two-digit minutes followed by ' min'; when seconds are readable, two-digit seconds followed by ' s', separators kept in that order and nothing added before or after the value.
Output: 4 h 59 min
